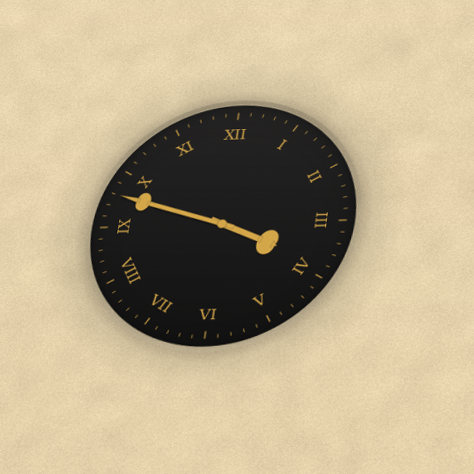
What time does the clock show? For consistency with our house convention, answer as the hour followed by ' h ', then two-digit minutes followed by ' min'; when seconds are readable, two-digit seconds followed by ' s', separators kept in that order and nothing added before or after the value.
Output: 3 h 48 min
